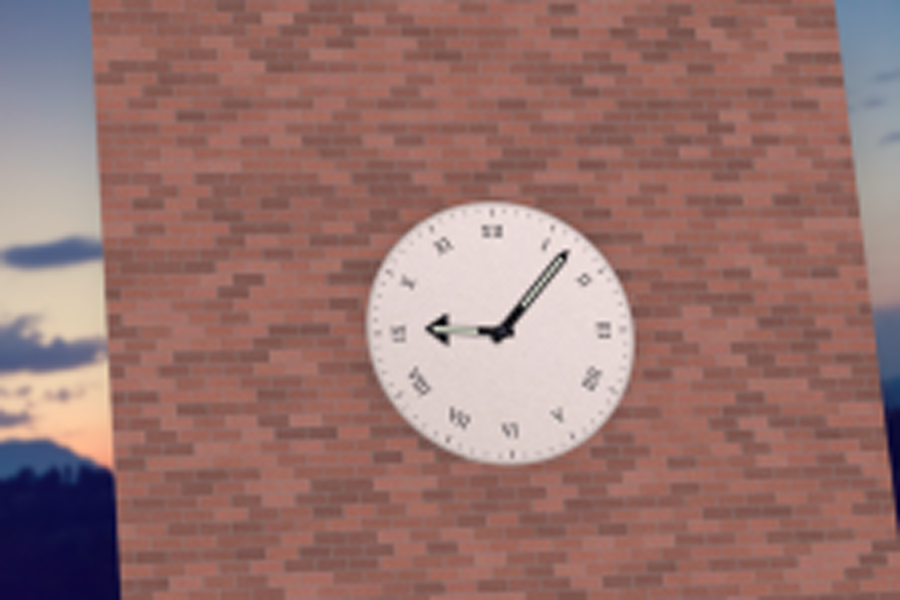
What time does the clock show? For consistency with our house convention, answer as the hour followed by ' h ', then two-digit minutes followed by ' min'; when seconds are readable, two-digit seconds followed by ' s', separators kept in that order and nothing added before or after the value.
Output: 9 h 07 min
